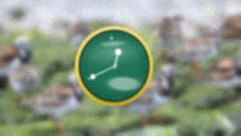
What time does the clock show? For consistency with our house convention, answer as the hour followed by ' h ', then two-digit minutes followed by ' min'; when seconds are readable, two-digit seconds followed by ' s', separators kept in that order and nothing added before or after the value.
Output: 12 h 42 min
